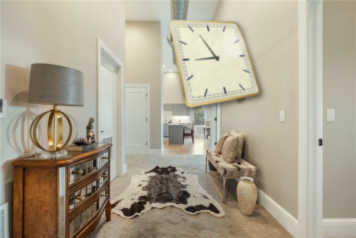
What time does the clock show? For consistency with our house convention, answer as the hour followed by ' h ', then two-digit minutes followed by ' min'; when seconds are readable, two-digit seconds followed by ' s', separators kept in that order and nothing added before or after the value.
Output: 8 h 56 min
